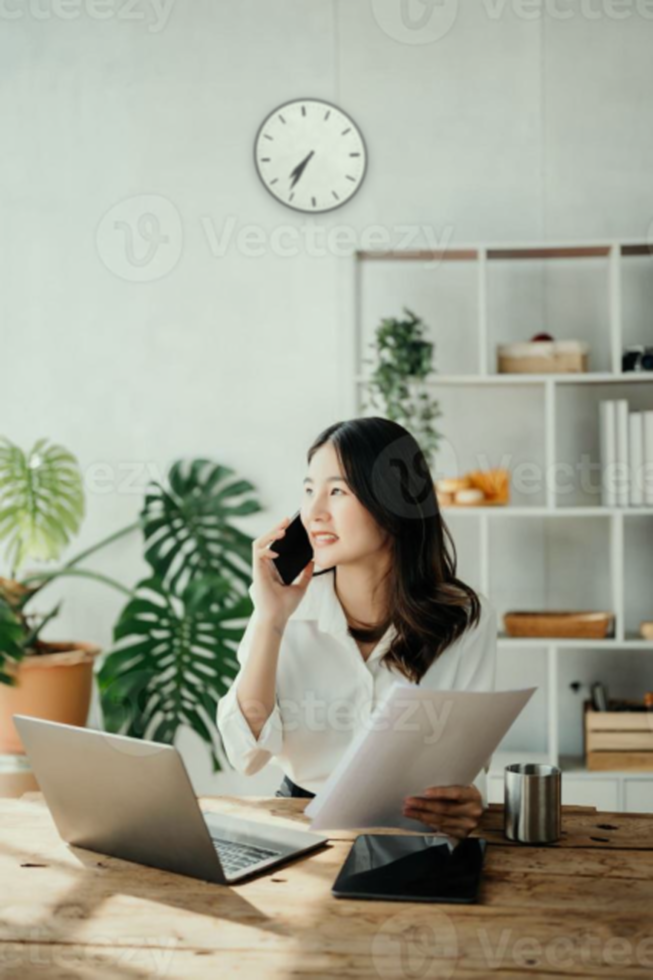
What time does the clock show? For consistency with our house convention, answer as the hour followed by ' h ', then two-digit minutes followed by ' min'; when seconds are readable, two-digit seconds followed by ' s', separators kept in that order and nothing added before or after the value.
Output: 7 h 36 min
